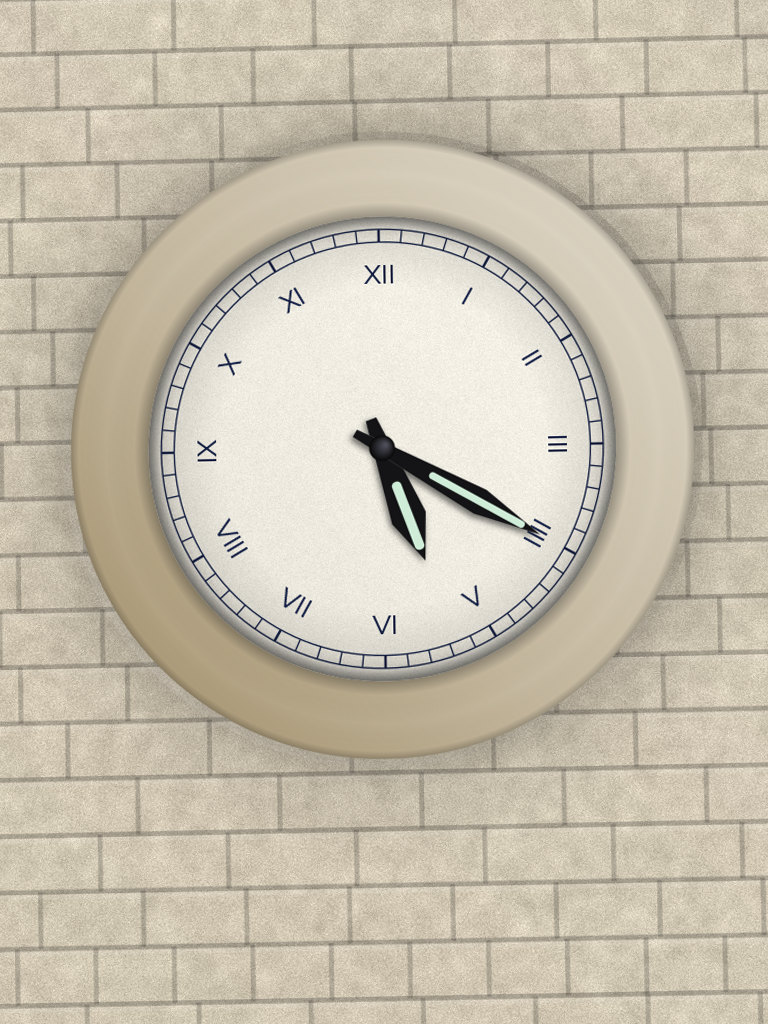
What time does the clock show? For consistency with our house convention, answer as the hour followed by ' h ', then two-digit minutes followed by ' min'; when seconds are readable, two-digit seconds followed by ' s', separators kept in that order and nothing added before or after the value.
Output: 5 h 20 min
